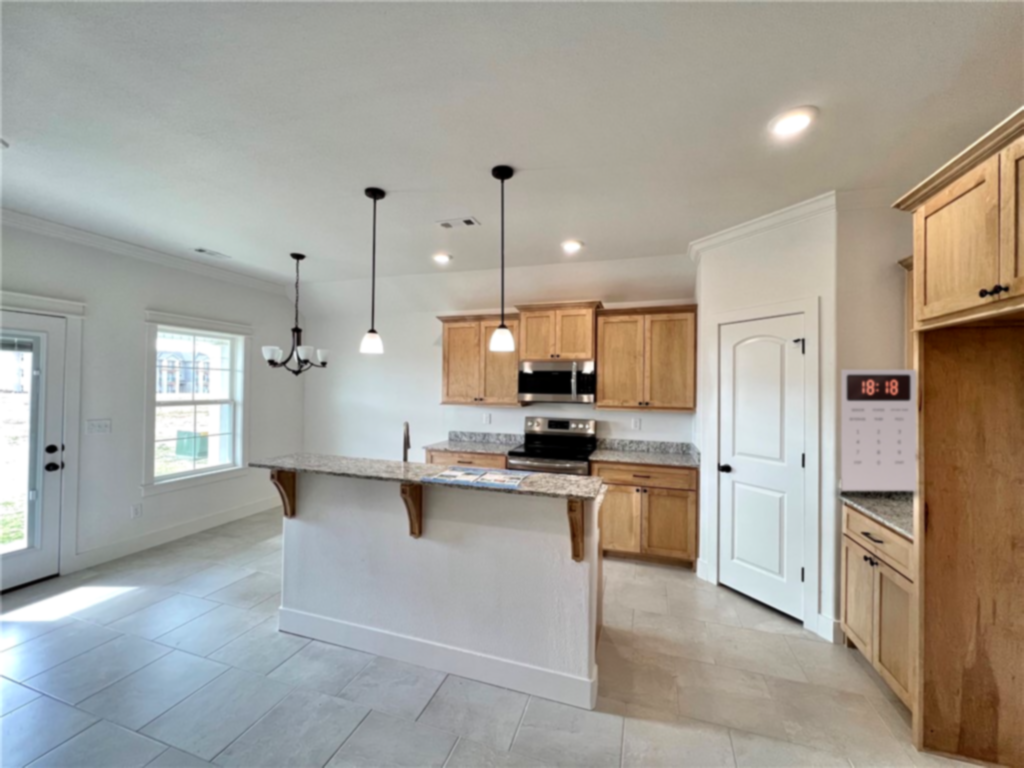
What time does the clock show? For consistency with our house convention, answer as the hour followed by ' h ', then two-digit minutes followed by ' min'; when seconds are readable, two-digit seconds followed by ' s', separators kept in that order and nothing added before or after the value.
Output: 18 h 18 min
